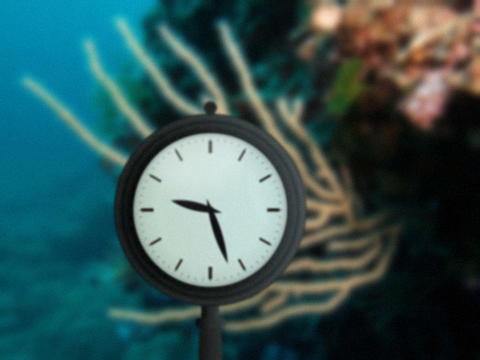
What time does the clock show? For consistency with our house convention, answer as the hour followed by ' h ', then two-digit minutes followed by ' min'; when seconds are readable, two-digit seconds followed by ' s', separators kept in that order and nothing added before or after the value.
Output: 9 h 27 min
